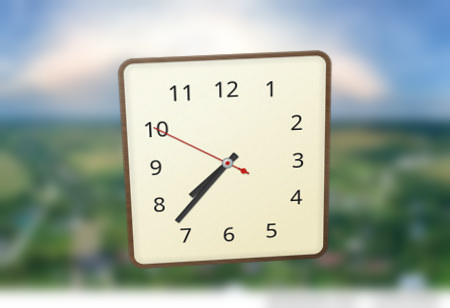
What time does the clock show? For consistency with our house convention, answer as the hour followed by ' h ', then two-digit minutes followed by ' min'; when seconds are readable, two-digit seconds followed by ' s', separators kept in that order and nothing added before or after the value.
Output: 7 h 36 min 50 s
